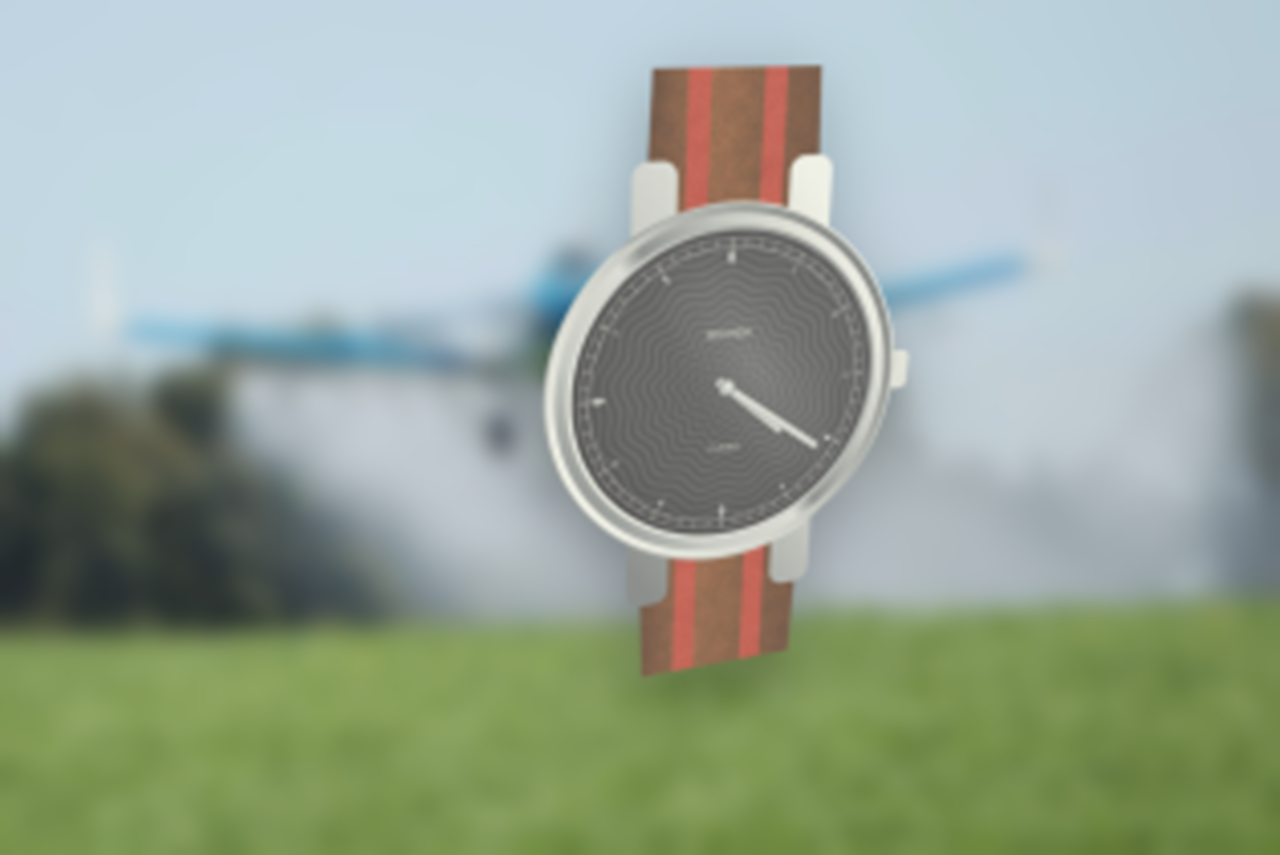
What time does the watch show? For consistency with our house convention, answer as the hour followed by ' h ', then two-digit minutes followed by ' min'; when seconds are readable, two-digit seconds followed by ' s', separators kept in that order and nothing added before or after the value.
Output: 4 h 21 min
